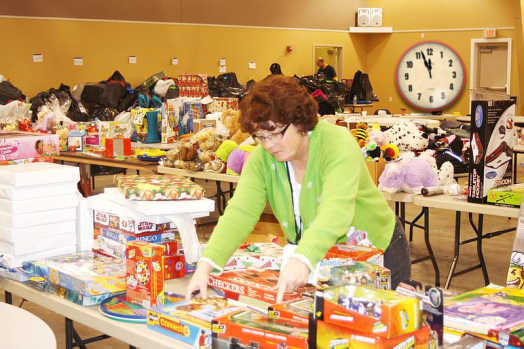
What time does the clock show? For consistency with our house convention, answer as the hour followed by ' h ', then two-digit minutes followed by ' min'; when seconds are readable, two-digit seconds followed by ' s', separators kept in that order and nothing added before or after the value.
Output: 11 h 57 min
